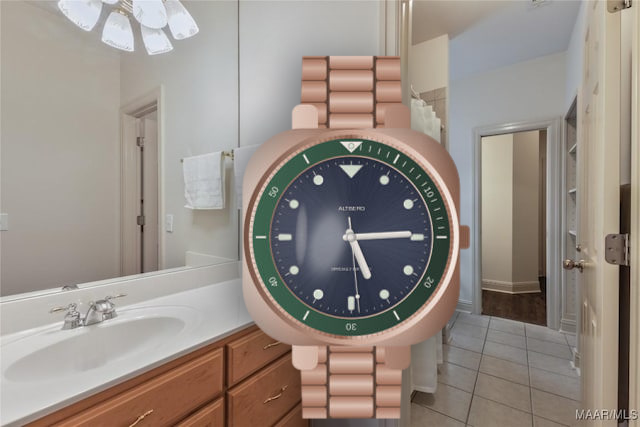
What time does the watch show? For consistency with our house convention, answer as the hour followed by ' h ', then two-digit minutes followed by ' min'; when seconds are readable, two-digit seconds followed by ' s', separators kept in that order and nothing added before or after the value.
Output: 5 h 14 min 29 s
